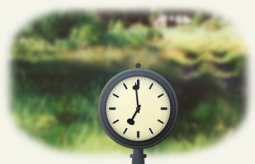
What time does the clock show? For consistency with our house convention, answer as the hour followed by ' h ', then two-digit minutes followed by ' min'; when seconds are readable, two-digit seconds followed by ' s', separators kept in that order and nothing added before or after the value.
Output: 6 h 59 min
